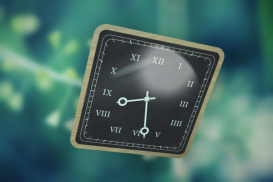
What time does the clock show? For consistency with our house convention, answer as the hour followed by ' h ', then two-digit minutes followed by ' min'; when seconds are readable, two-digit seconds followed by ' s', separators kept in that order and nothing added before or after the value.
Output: 8 h 28 min
